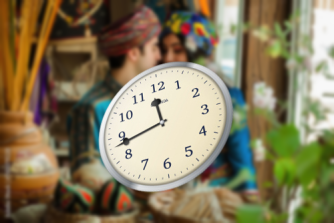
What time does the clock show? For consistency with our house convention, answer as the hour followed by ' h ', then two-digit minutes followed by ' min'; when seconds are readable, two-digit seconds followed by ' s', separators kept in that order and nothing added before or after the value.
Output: 11 h 43 min
